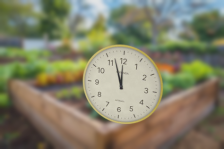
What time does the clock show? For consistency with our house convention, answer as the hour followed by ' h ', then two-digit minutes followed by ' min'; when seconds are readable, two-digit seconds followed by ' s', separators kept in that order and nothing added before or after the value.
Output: 11 h 57 min
